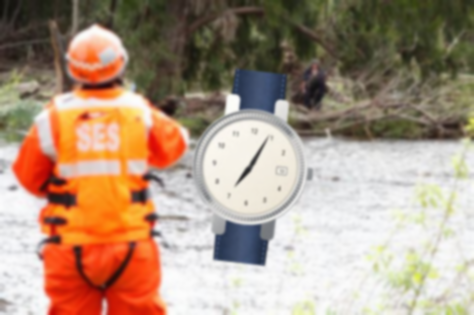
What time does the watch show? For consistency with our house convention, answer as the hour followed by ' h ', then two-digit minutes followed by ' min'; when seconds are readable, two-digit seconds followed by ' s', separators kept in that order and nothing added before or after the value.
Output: 7 h 04 min
